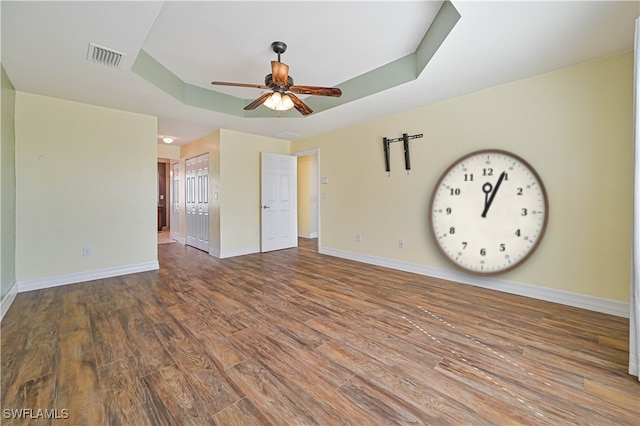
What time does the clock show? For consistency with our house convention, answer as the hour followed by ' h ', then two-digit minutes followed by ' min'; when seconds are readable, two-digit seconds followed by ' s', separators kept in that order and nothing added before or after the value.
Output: 12 h 04 min
